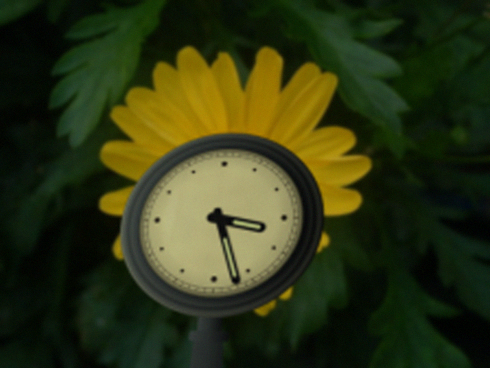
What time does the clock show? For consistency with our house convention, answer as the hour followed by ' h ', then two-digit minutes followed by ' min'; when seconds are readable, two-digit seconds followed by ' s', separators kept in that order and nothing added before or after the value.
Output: 3 h 27 min
